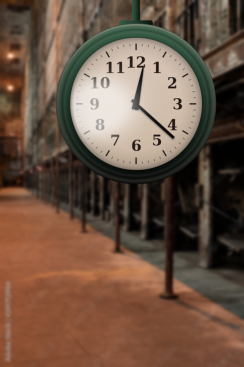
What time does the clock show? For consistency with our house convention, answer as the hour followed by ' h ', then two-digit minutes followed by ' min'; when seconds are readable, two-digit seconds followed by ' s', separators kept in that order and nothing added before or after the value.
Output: 12 h 22 min
